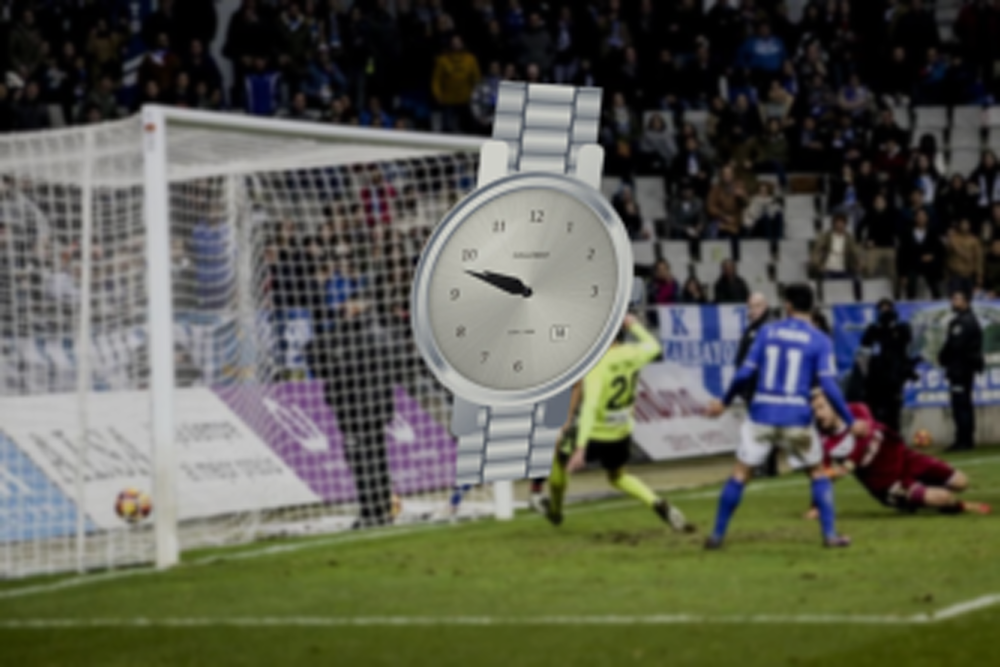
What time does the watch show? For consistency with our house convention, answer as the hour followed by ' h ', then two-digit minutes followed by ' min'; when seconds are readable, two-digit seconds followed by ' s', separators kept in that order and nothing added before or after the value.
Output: 9 h 48 min
